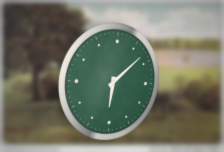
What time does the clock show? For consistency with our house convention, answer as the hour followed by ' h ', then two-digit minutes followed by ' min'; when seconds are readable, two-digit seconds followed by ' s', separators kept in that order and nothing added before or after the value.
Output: 6 h 08 min
